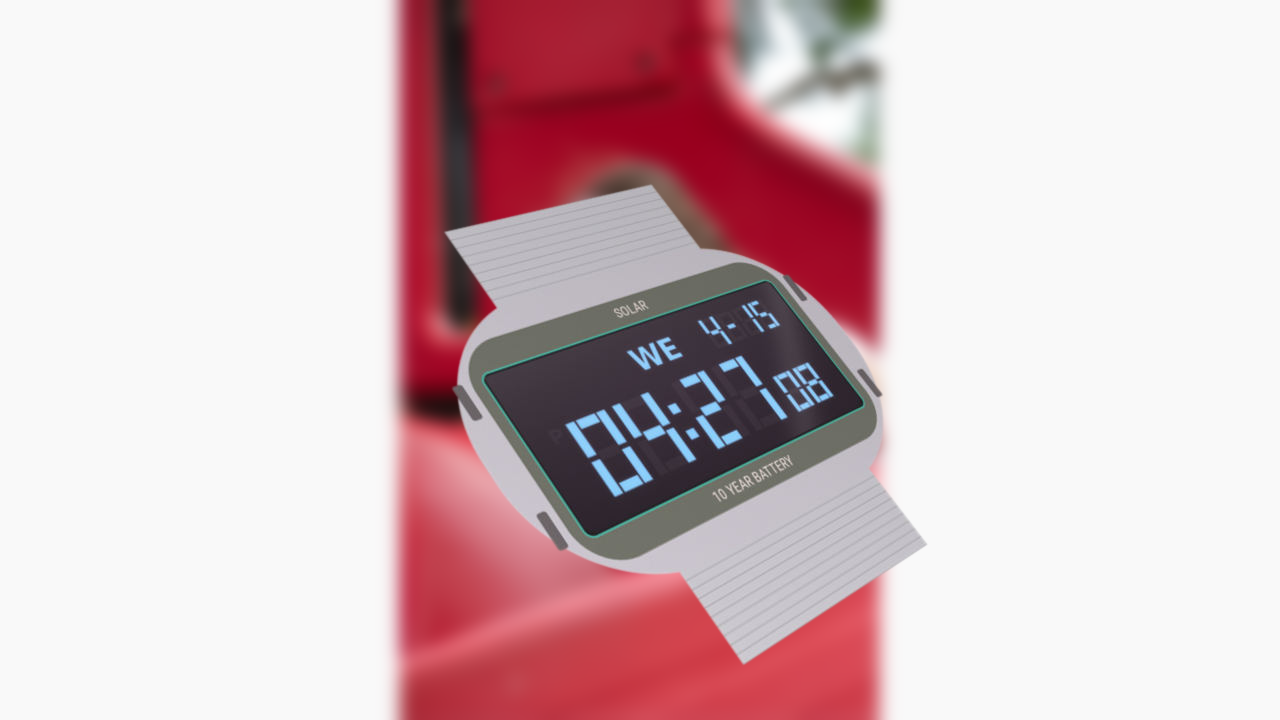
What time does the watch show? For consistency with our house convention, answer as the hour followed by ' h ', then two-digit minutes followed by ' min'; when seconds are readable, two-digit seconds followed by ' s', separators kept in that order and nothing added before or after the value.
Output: 4 h 27 min 08 s
